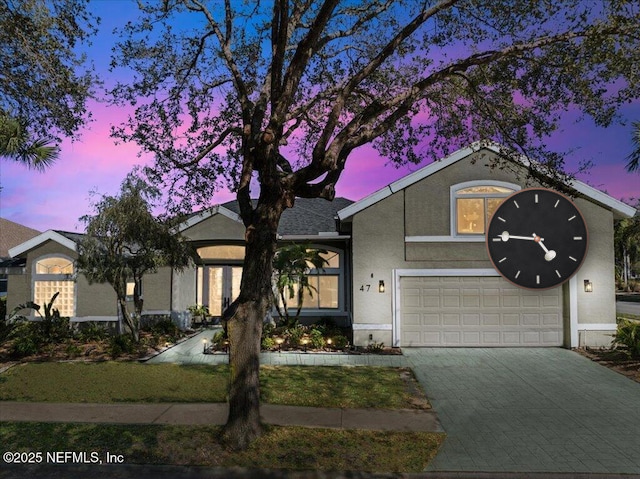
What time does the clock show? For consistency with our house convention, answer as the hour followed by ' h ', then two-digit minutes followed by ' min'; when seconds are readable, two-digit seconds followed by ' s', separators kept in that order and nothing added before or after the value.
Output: 4 h 46 min
